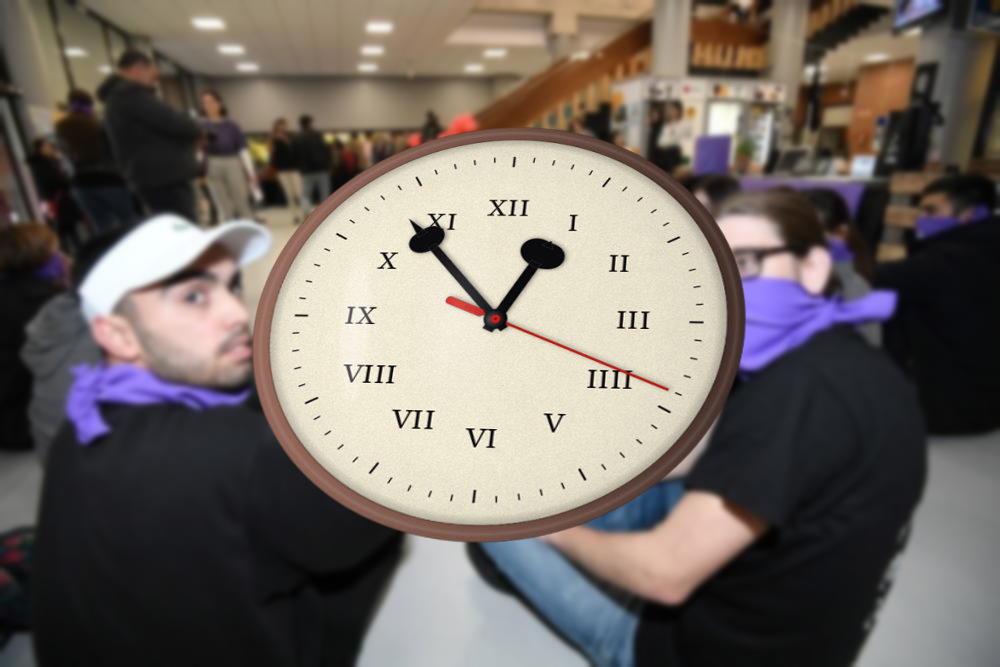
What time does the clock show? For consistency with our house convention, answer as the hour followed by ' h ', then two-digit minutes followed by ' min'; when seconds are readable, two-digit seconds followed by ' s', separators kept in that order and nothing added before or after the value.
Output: 12 h 53 min 19 s
